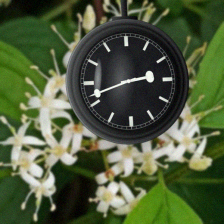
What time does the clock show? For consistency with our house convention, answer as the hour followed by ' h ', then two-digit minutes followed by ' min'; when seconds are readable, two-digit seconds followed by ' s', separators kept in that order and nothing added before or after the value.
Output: 2 h 42 min
